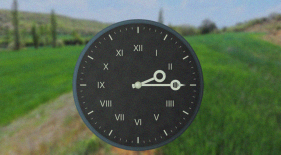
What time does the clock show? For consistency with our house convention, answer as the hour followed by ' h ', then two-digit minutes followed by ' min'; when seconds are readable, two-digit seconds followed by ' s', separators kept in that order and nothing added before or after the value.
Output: 2 h 15 min
